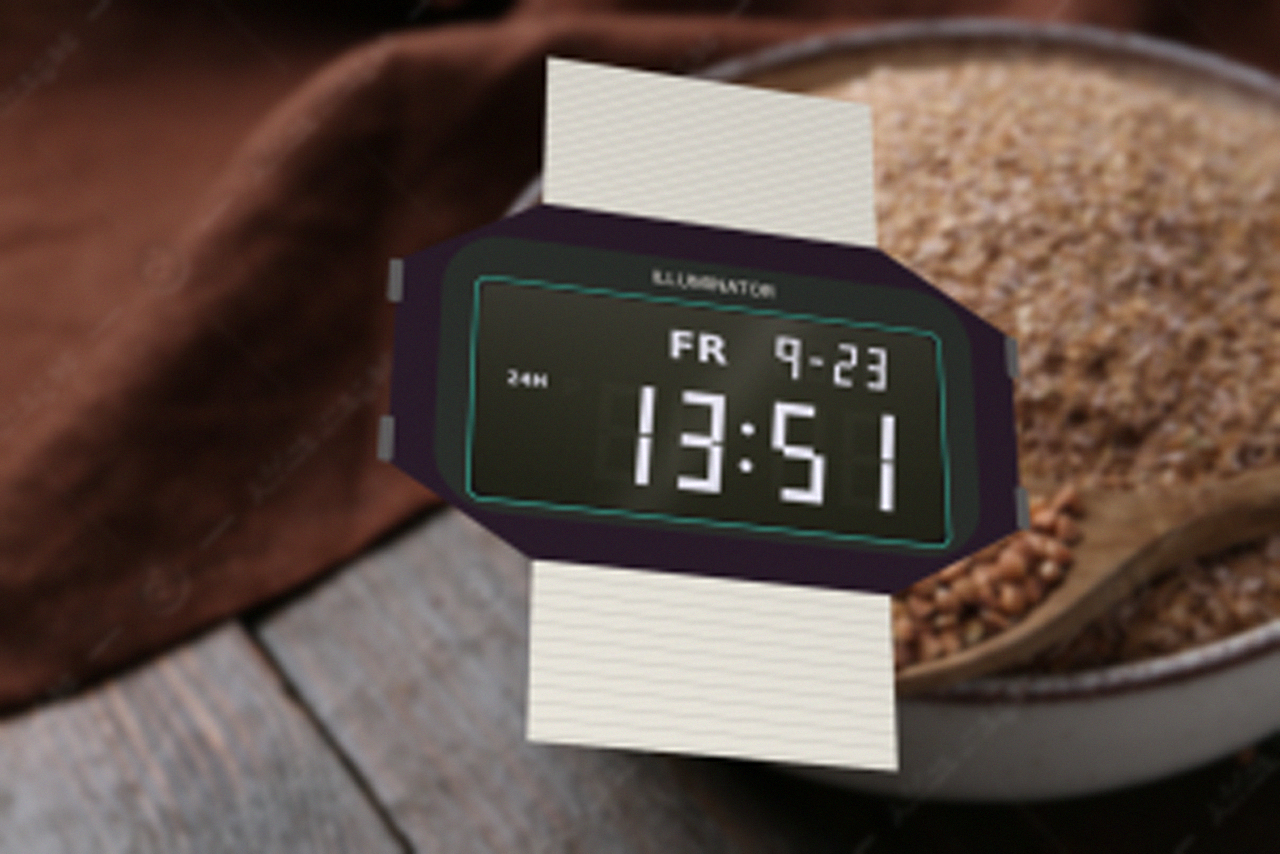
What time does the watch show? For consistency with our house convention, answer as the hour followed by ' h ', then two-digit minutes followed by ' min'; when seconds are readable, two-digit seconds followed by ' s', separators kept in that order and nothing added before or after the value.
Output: 13 h 51 min
